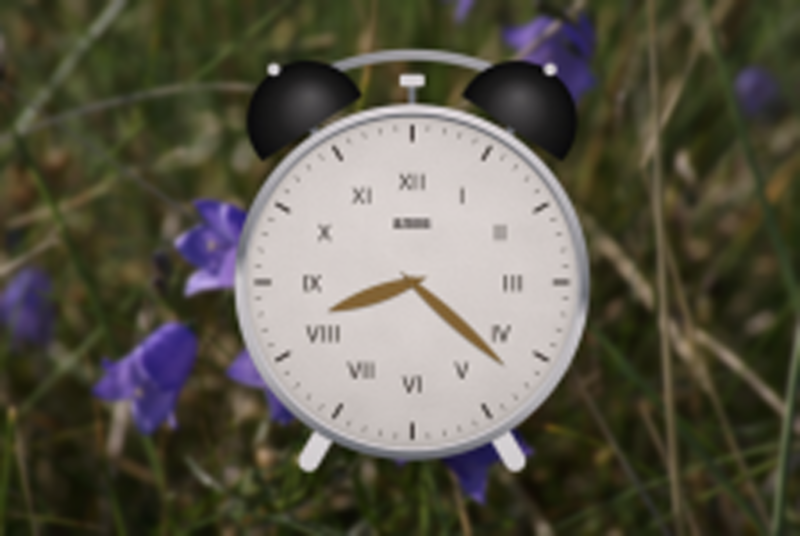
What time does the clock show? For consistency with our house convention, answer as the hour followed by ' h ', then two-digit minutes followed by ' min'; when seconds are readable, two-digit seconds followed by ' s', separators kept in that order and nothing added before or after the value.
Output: 8 h 22 min
